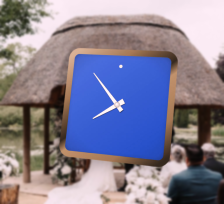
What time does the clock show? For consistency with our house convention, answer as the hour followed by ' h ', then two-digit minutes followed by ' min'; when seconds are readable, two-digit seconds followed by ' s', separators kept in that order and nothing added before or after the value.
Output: 7 h 53 min
